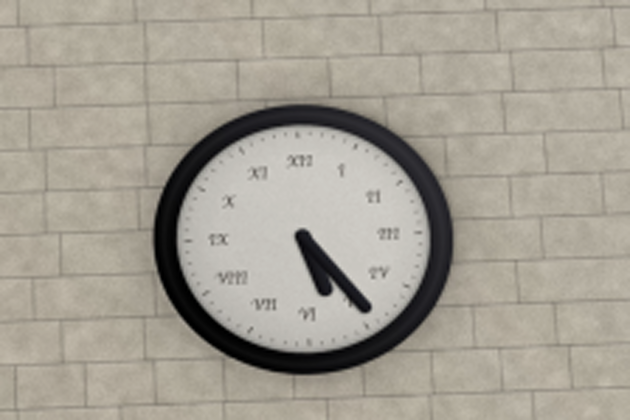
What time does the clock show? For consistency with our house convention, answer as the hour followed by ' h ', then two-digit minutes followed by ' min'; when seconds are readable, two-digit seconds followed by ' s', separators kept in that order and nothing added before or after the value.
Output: 5 h 24 min
